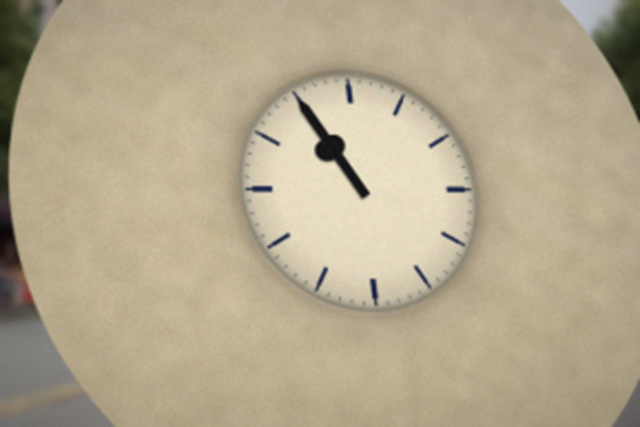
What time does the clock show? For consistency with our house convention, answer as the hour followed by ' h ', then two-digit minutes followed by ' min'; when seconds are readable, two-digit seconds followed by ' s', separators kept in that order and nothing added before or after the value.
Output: 10 h 55 min
